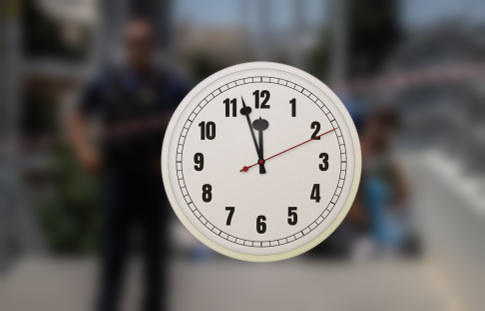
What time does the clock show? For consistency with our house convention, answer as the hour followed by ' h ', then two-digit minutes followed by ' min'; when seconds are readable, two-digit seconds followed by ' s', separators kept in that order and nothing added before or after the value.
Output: 11 h 57 min 11 s
